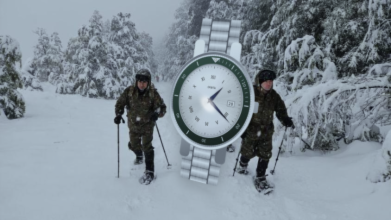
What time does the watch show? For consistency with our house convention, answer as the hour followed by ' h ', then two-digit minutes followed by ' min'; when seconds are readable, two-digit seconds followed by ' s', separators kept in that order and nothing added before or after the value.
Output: 1 h 21 min
